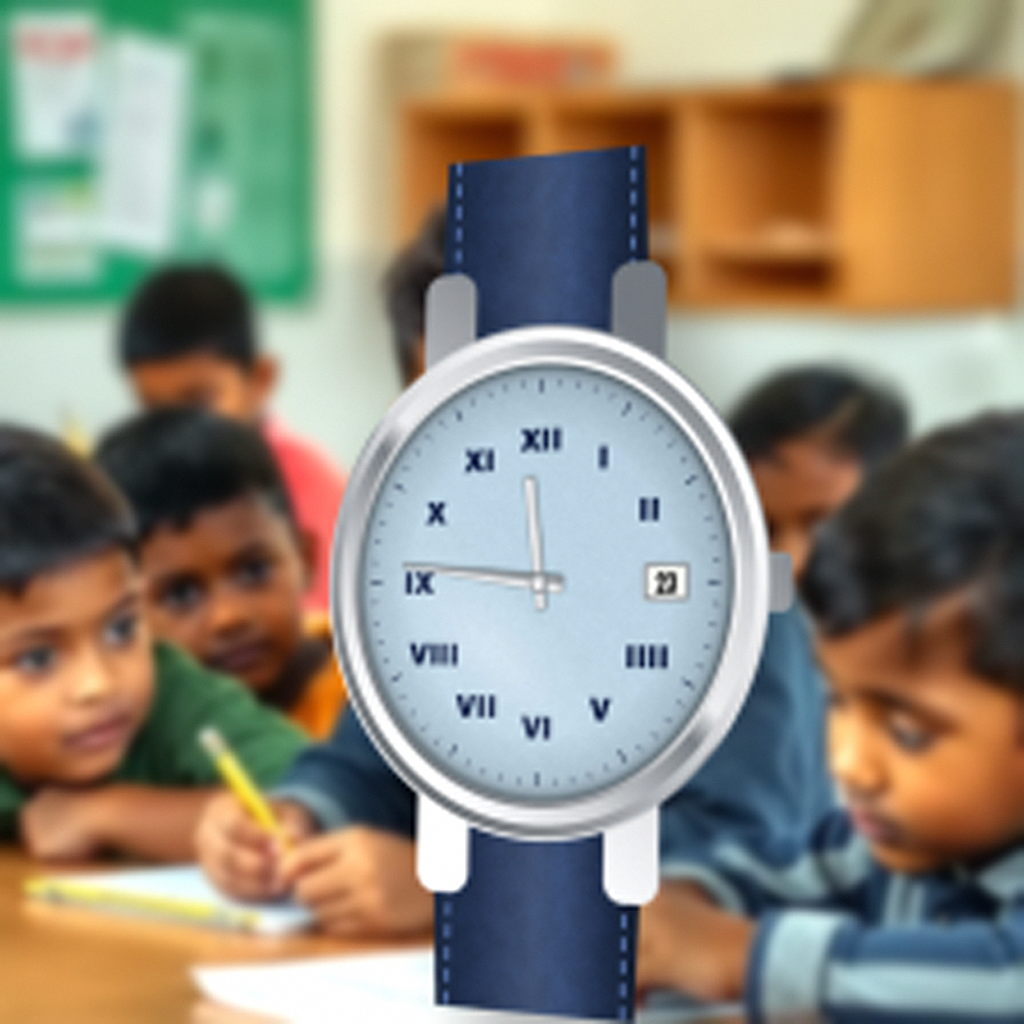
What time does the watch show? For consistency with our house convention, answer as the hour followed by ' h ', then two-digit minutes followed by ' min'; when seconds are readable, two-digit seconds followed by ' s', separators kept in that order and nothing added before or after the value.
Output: 11 h 46 min
